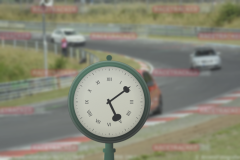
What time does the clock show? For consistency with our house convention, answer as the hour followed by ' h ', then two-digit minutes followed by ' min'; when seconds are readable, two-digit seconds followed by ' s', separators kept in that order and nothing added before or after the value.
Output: 5 h 09 min
